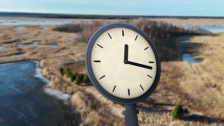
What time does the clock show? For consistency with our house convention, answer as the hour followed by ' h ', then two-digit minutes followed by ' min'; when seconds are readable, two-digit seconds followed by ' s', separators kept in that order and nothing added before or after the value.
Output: 12 h 17 min
